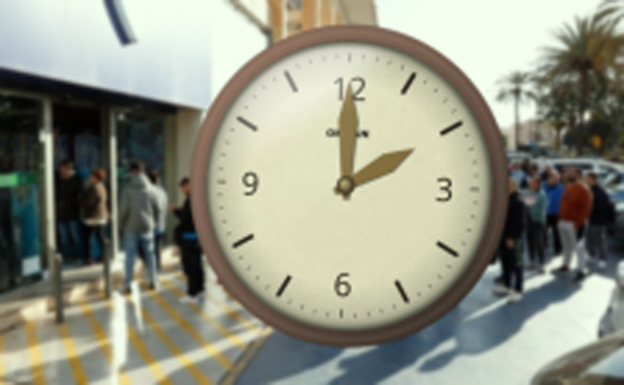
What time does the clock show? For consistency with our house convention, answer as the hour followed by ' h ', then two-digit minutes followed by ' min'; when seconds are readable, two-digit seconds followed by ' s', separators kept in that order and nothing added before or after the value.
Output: 2 h 00 min
